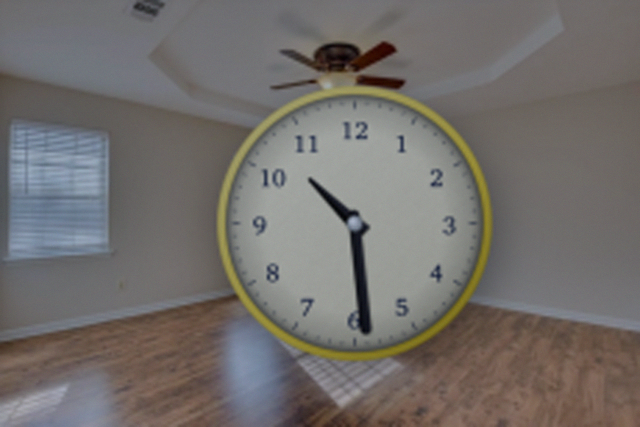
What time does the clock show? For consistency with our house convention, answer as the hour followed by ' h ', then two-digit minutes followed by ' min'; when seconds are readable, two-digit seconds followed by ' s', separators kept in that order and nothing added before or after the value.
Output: 10 h 29 min
